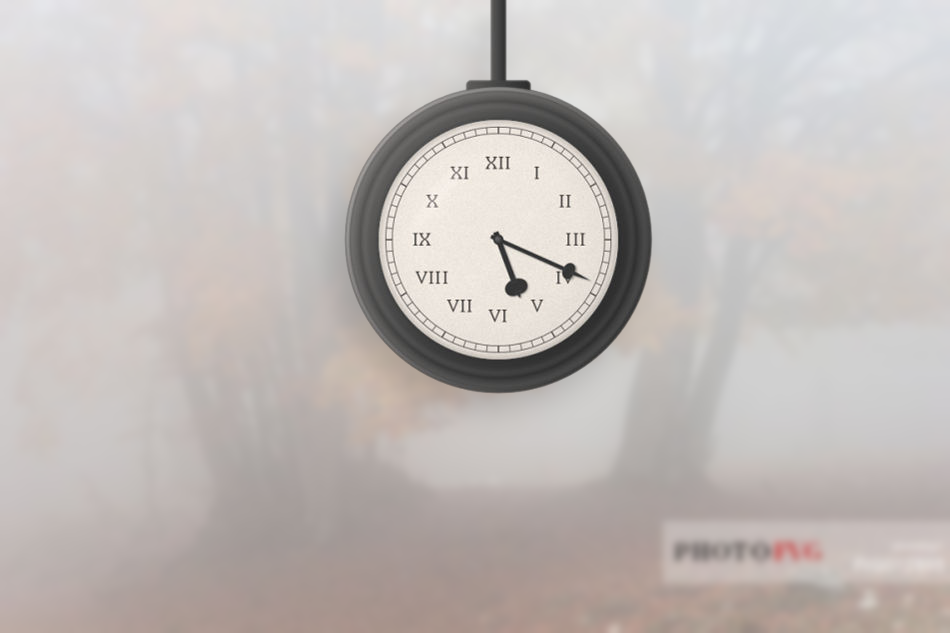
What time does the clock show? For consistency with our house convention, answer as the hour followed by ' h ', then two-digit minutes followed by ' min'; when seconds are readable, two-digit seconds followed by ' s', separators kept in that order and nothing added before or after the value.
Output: 5 h 19 min
